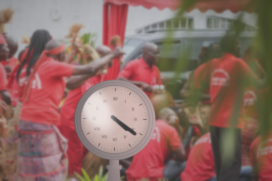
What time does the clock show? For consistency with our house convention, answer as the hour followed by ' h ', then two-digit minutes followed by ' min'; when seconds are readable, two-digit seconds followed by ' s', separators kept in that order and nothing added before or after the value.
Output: 4 h 21 min
